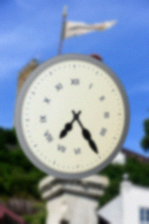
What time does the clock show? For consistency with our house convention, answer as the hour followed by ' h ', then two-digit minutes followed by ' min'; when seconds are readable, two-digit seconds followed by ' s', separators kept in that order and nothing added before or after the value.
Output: 7 h 25 min
